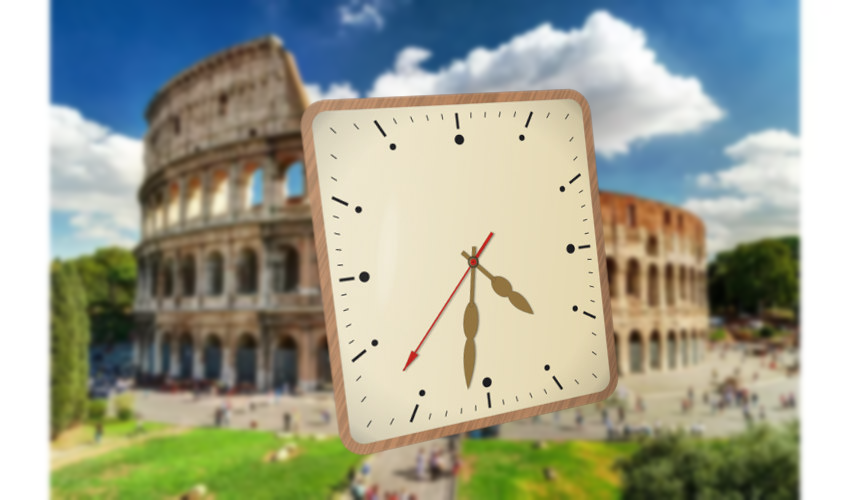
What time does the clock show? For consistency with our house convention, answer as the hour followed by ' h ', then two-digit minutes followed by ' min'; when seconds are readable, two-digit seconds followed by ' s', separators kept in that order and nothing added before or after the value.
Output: 4 h 31 min 37 s
